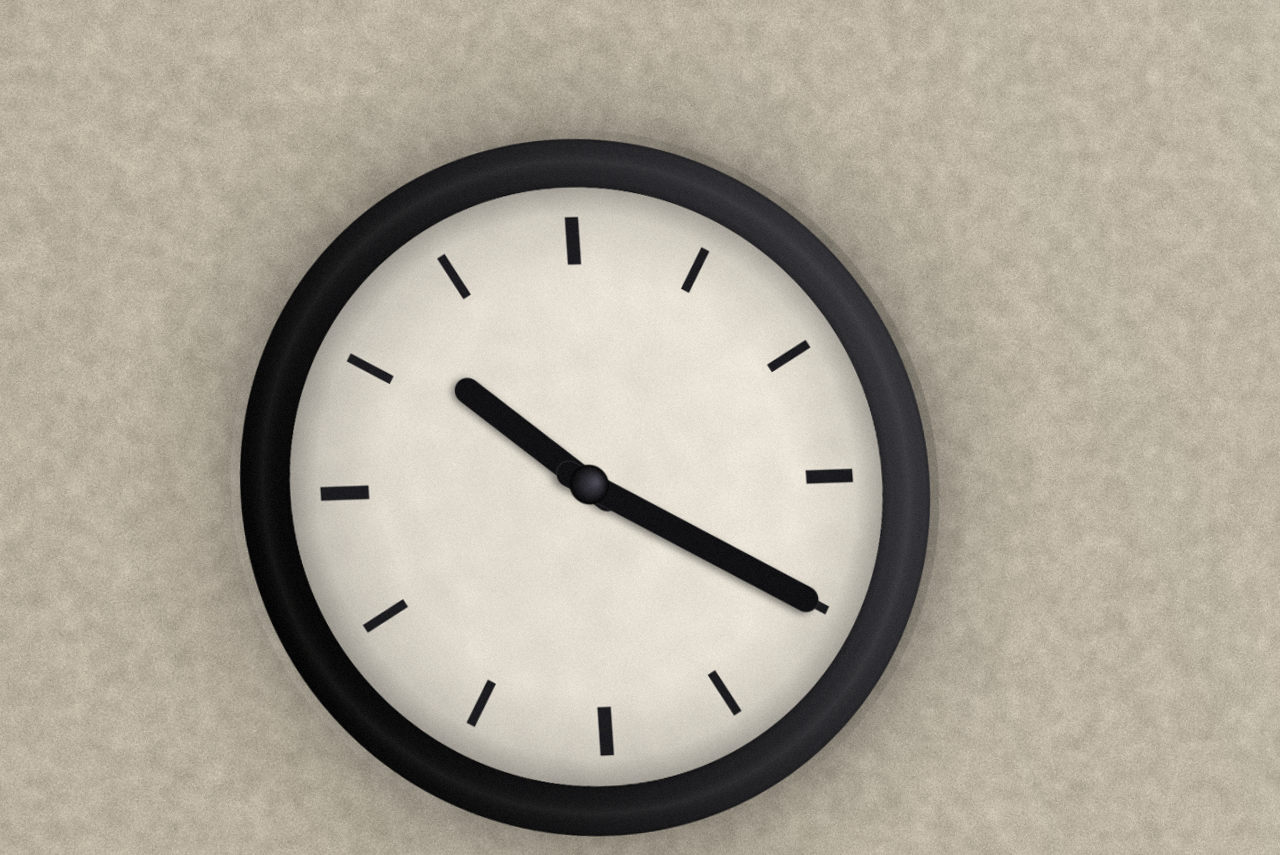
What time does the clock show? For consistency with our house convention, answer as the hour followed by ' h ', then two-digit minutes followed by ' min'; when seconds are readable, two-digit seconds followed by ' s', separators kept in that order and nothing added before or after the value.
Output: 10 h 20 min
